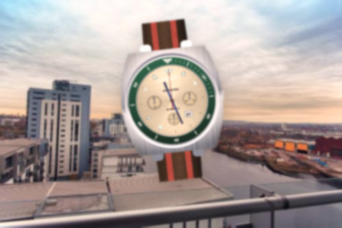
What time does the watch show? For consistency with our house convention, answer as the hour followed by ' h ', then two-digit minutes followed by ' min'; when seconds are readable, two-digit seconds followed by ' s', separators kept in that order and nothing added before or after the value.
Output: 11 h 27 min
